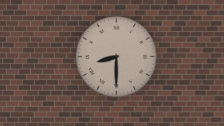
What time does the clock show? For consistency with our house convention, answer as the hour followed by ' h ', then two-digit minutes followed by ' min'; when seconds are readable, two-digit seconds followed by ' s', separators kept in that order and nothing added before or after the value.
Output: 8 h 30 min
